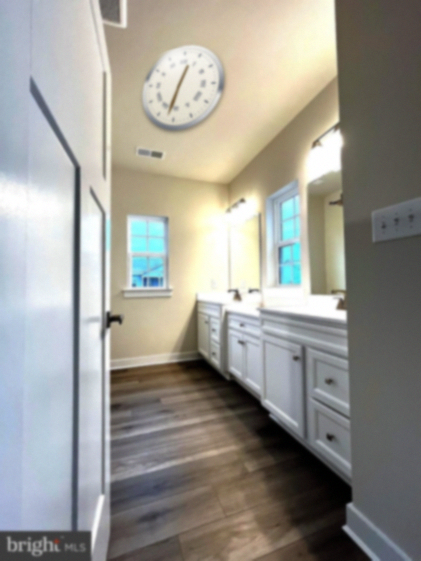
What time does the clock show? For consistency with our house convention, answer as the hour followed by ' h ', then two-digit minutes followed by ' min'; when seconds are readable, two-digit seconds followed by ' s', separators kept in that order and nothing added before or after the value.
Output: 12 h 32 min
